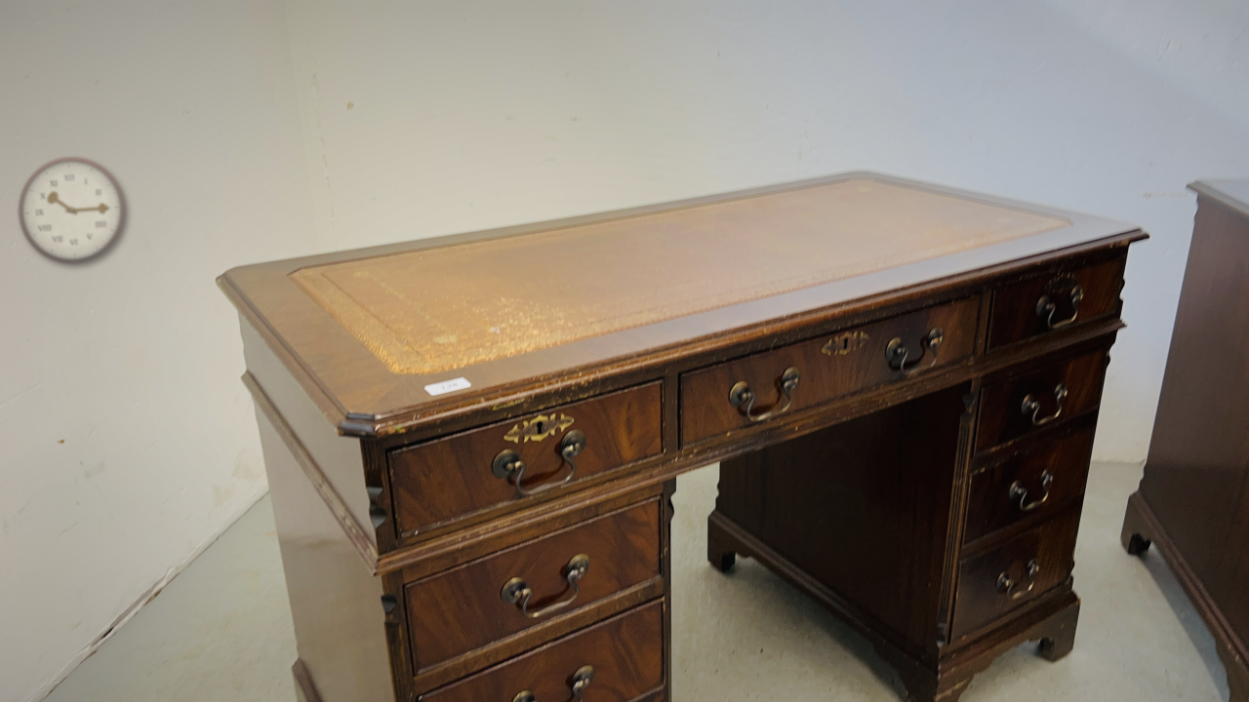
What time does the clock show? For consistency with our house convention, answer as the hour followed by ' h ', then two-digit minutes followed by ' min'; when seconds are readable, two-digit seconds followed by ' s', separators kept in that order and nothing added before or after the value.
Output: 10 h 15 min
